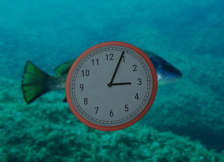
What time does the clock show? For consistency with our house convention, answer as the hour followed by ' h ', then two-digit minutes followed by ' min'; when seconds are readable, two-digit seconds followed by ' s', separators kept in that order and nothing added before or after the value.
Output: 3 h 04 min
